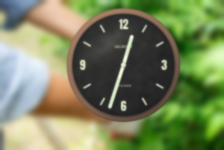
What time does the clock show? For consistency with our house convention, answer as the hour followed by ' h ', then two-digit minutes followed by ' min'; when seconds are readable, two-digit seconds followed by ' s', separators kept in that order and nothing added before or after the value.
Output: 12 h 33 min
